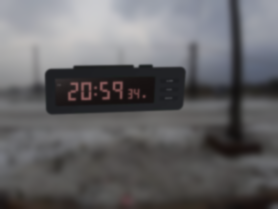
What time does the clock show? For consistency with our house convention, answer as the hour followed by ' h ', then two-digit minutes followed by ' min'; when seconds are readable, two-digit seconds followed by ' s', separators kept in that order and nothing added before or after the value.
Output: 20 h 59 min
